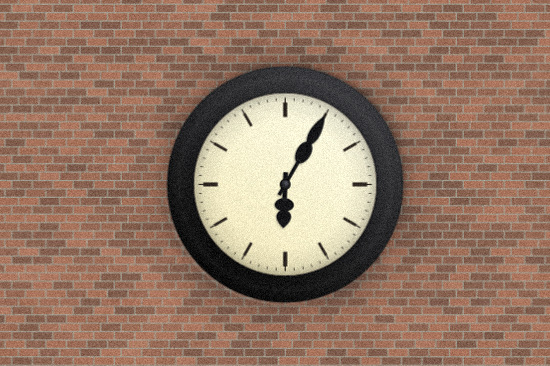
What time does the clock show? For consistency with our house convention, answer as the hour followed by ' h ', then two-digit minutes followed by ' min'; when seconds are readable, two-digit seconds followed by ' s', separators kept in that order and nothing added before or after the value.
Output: 6 h 05 min
